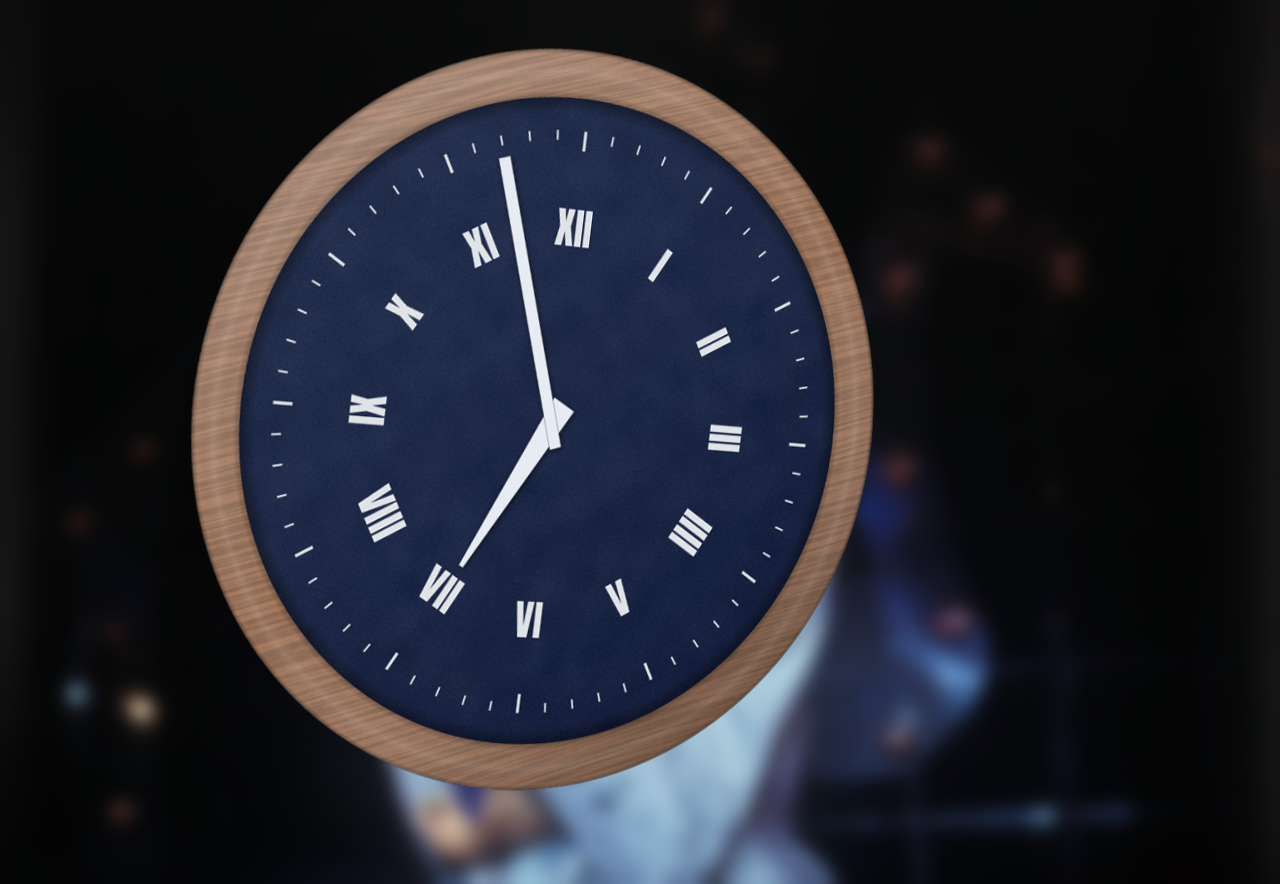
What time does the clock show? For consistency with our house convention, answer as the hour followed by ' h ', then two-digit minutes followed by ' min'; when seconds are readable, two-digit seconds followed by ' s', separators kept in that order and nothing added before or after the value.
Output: 6 h 57 min
